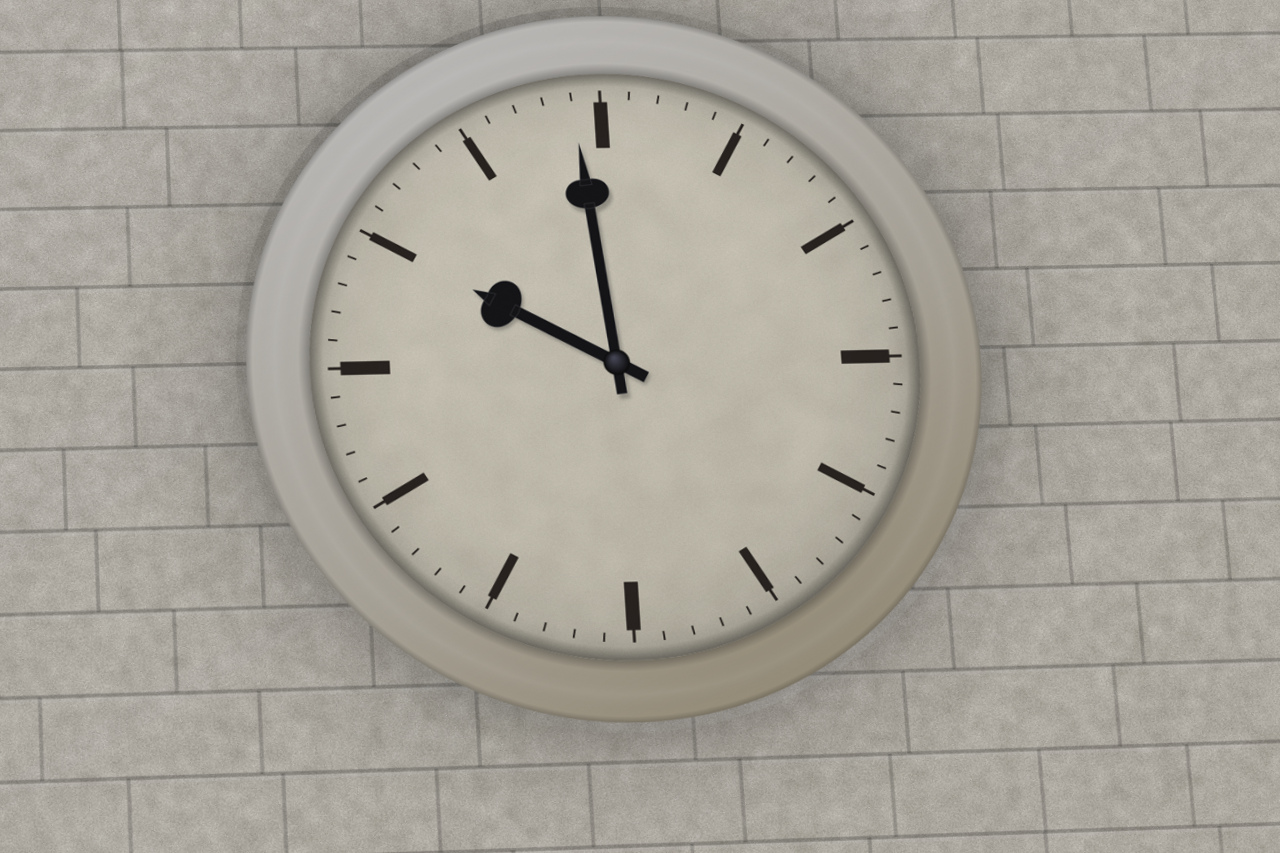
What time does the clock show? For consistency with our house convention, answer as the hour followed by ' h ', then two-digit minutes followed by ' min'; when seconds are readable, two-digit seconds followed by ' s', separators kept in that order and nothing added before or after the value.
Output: 9 h 59 min
